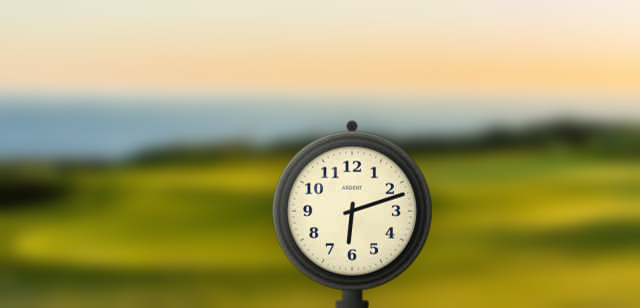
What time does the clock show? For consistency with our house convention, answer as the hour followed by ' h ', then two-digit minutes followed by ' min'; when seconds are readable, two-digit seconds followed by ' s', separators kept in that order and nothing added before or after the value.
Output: 6 h 12 min
